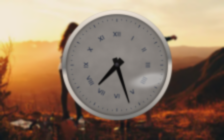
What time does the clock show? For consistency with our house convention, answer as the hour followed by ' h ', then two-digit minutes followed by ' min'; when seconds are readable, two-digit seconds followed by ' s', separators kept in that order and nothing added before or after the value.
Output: 7 h 27 min
